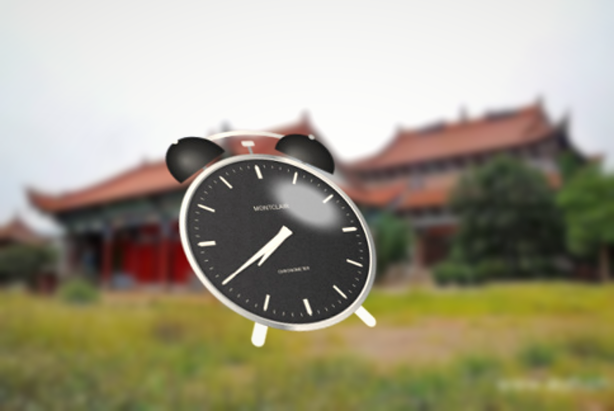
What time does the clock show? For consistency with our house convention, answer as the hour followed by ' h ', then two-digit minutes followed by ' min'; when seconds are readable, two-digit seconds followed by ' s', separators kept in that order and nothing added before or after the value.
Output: 7 h 40 min
